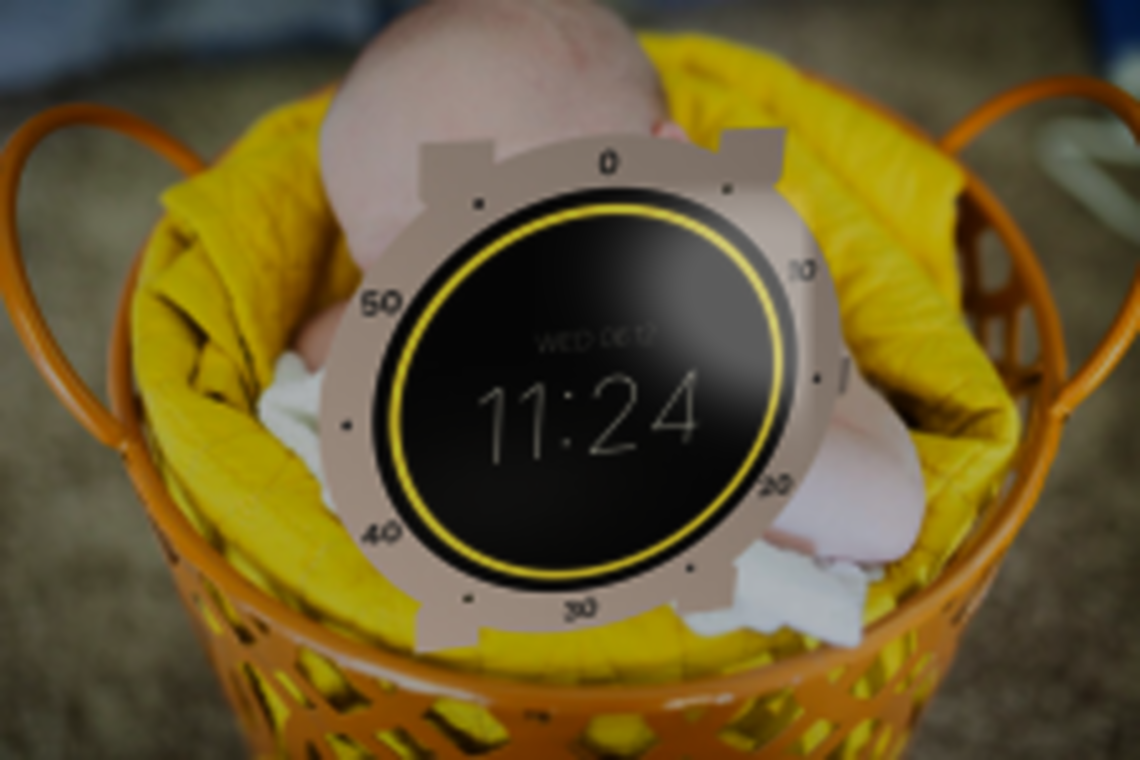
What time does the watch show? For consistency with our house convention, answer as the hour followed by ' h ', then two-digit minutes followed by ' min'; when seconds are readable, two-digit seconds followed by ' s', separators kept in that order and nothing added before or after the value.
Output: 11 h 24 min
